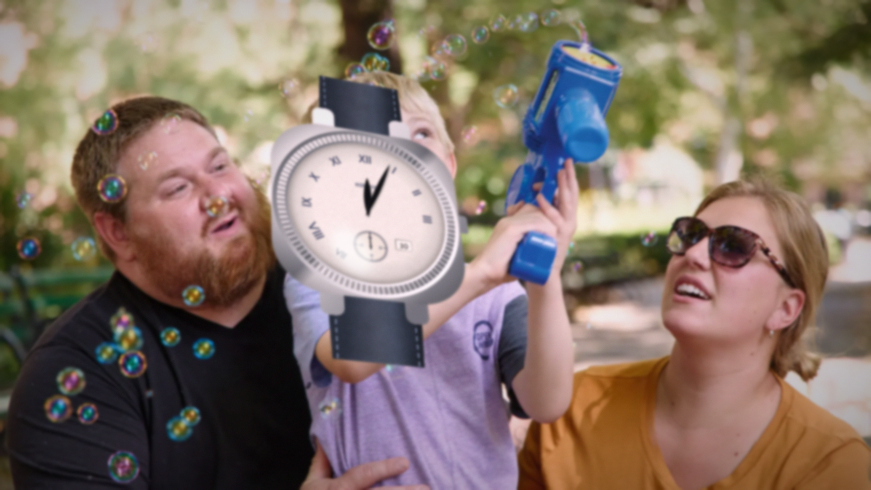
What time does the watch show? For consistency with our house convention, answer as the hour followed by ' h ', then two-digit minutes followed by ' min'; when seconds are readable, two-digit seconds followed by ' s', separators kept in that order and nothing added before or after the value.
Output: 12 h 04 min
